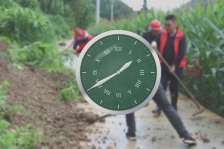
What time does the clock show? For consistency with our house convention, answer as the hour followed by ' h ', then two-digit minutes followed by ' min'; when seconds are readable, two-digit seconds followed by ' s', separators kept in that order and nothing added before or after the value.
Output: 1 h 40 min
